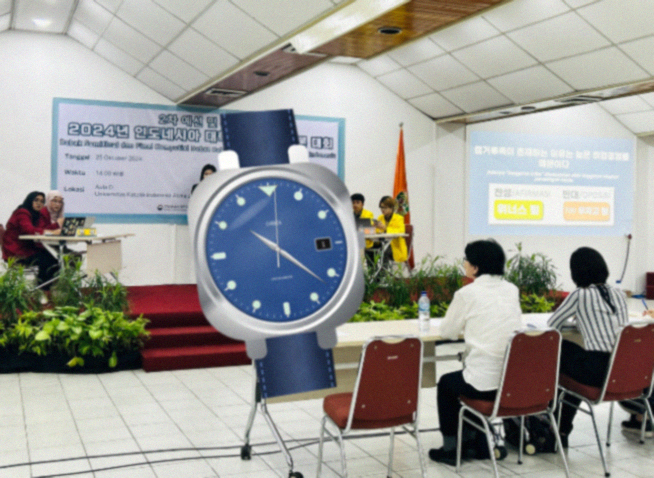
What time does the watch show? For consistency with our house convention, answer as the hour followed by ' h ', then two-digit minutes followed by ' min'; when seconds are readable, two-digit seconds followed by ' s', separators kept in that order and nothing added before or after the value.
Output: 10 h 22 min 01 s
